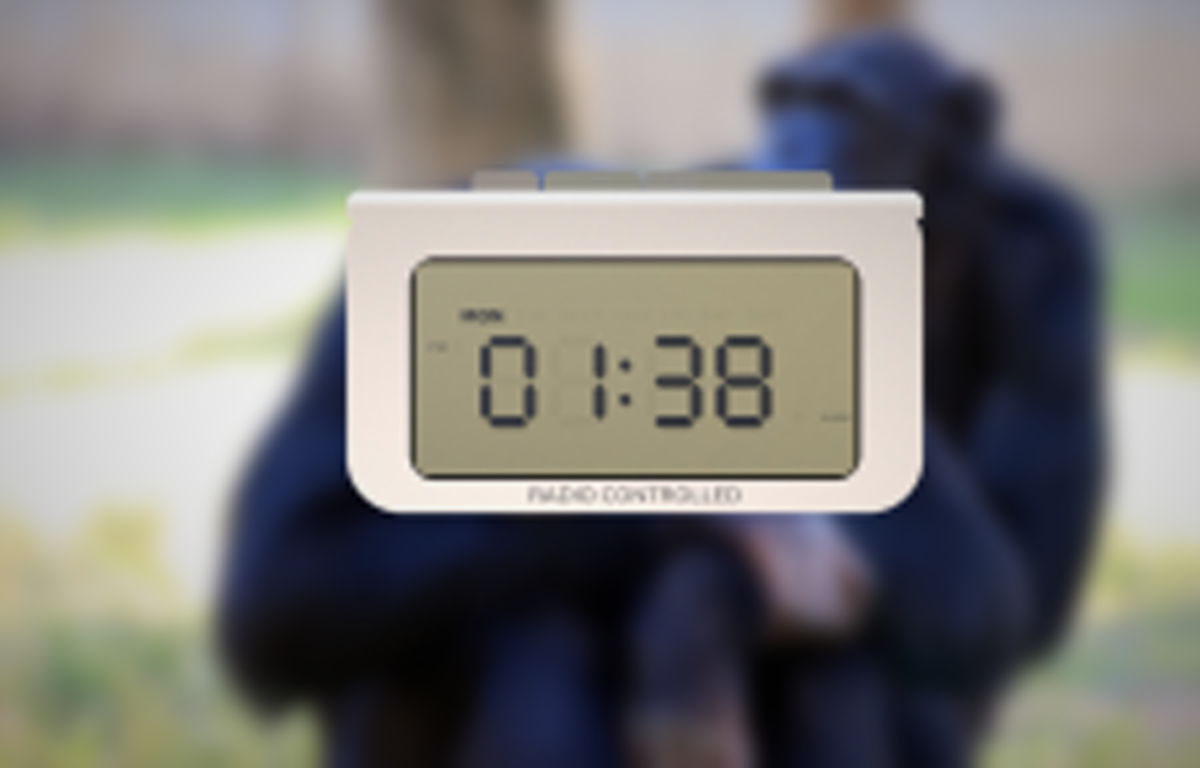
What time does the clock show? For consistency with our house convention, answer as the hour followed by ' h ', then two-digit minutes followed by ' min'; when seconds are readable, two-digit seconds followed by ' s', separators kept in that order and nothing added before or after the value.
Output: 1 h 38 min
